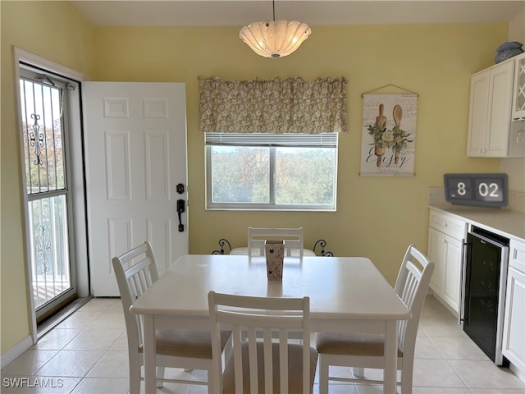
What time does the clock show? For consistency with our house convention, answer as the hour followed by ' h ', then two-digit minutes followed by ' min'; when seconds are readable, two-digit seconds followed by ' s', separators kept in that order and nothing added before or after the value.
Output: 8 h 02 min
